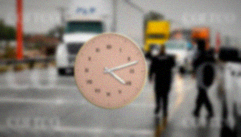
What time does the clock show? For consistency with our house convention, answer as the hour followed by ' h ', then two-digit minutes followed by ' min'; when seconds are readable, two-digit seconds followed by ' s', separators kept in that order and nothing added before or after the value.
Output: 4 h 12 min
